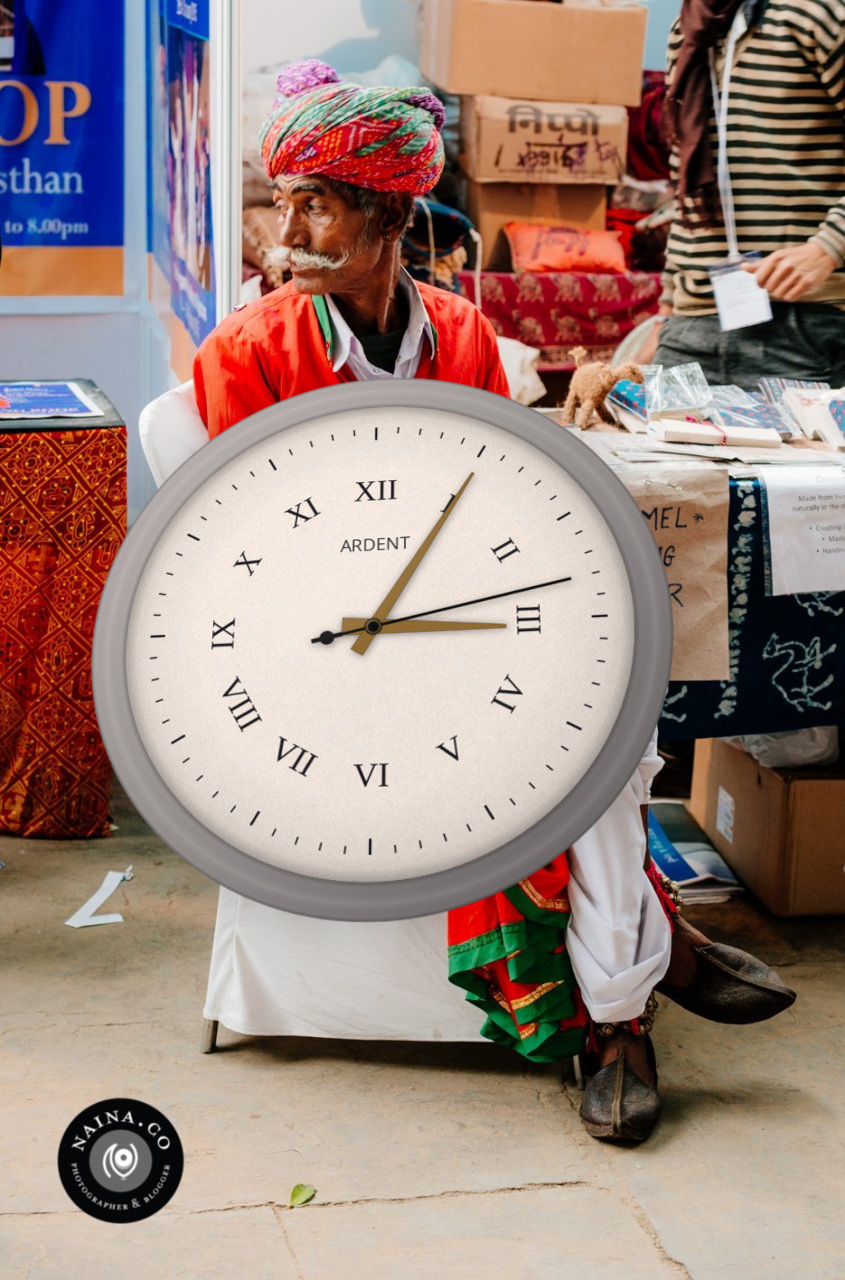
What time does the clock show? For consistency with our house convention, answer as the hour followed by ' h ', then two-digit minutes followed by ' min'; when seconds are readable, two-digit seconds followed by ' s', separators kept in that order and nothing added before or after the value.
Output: 3 h 05 min 13 s
